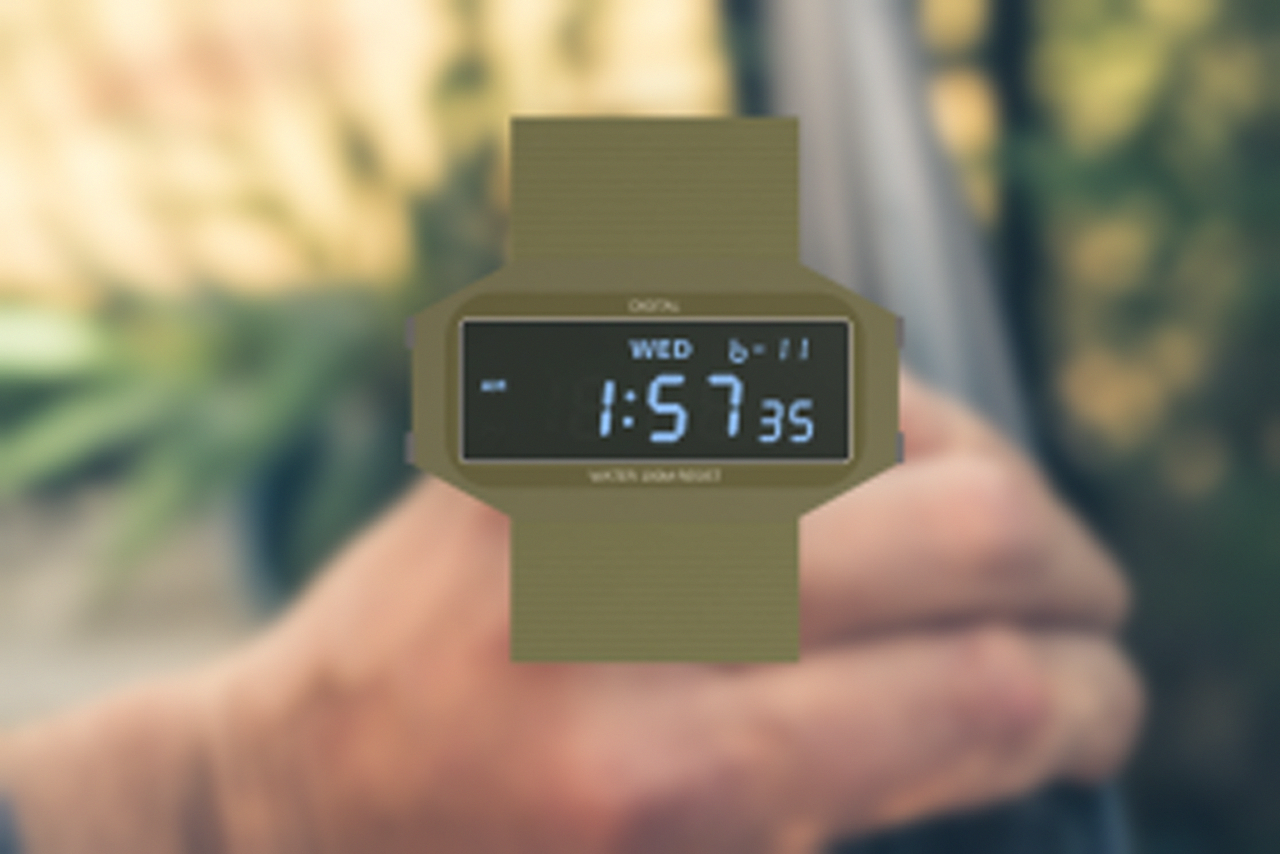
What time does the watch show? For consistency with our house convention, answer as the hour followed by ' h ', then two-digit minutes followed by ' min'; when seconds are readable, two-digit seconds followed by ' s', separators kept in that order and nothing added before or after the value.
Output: 1 h 57 min 35 s
